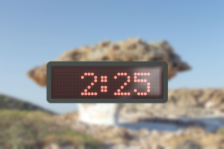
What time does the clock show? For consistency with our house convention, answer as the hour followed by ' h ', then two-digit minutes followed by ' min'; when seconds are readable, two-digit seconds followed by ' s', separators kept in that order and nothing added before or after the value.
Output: 2 h 25 min
